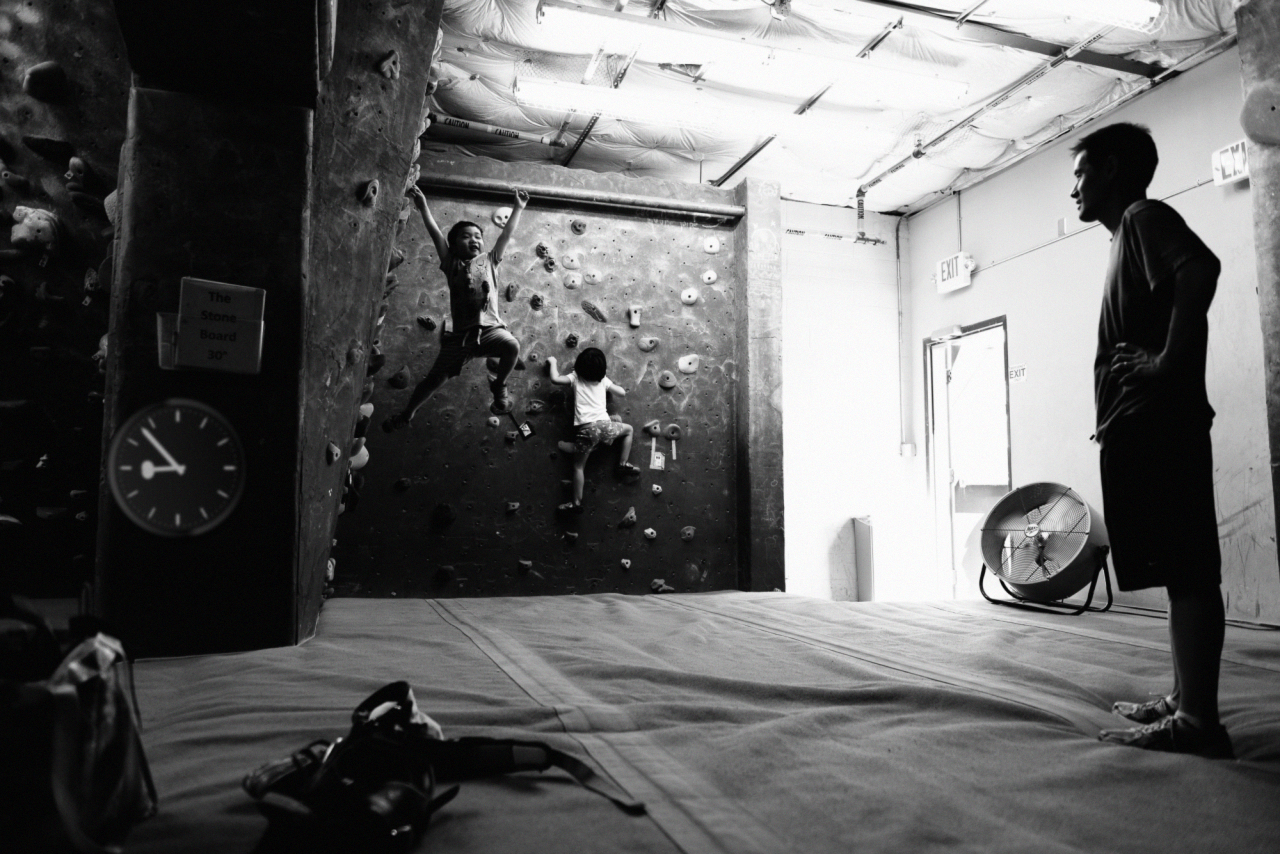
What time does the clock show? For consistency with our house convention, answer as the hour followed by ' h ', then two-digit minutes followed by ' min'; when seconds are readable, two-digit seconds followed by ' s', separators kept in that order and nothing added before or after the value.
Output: 8 h 53 min
